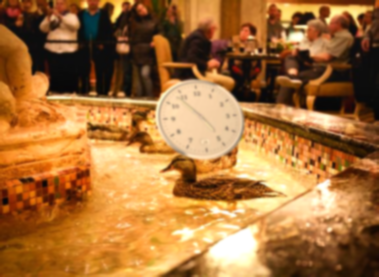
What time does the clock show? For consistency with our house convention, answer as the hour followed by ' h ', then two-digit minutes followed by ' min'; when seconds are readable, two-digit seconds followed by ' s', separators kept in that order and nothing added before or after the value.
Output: 4 h 53 min
